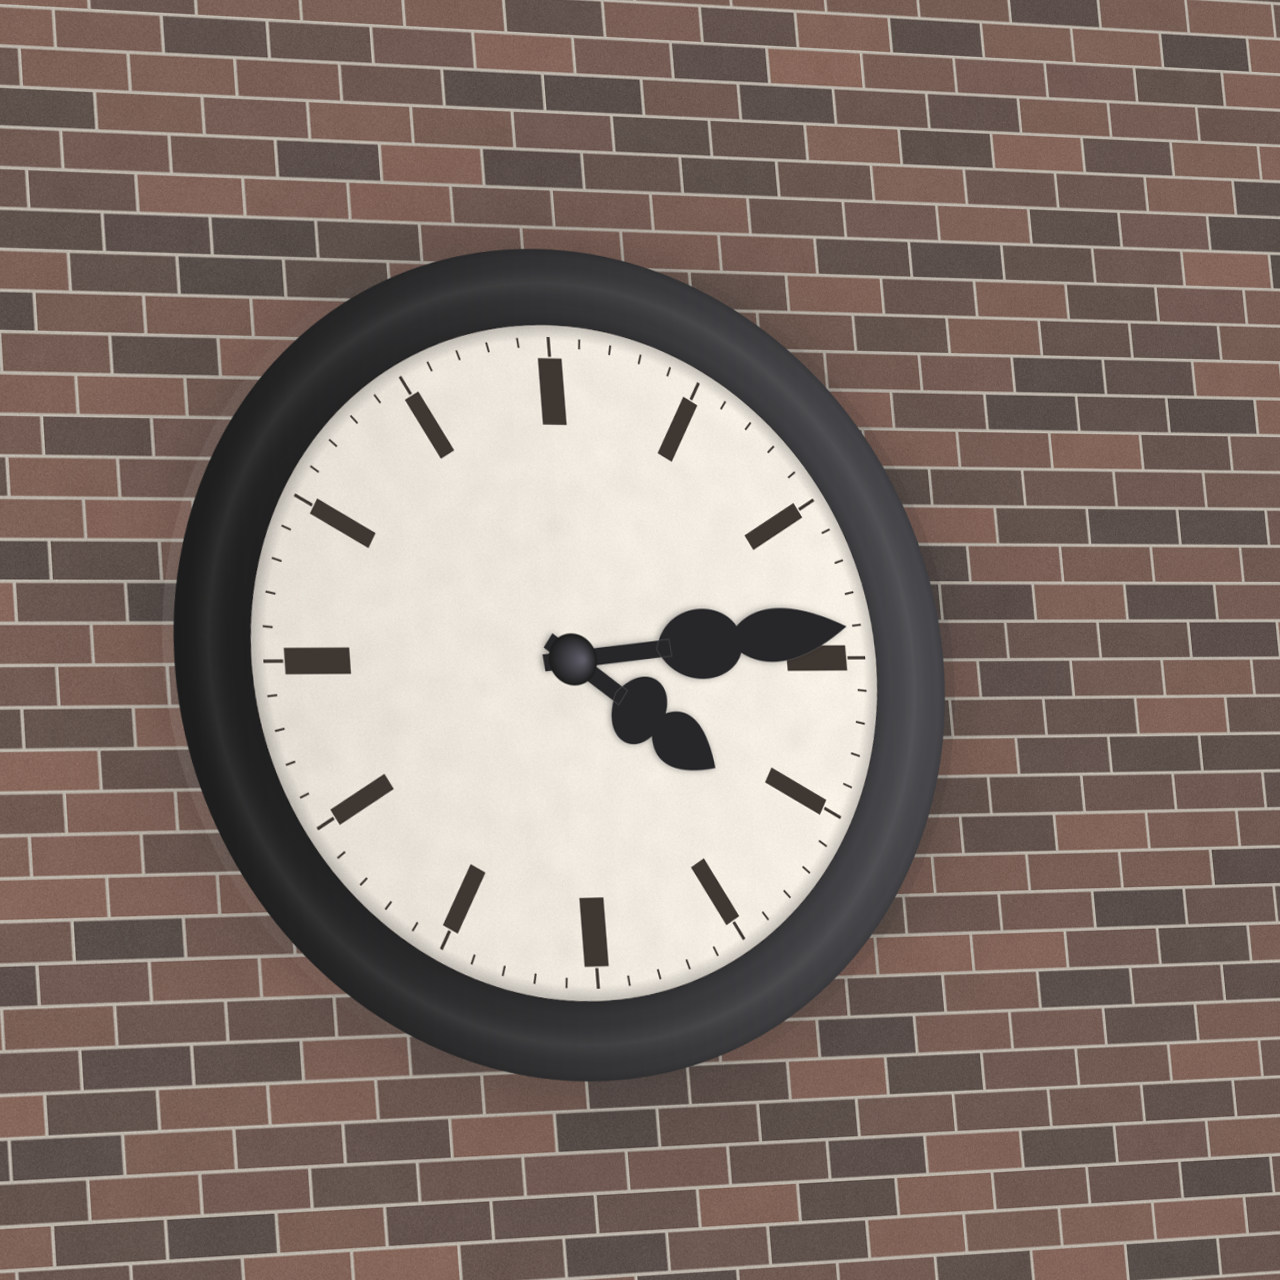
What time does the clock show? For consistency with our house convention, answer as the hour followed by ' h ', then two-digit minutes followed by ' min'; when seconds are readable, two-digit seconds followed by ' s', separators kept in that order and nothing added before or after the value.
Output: 4 h 14 min
